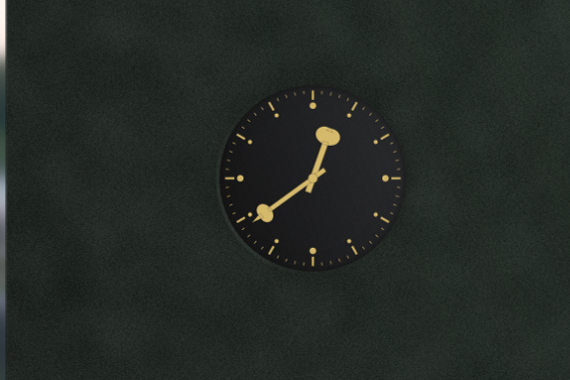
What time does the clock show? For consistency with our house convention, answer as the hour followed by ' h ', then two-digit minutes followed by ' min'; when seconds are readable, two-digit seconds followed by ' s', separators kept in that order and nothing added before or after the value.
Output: 12 h 39 min
